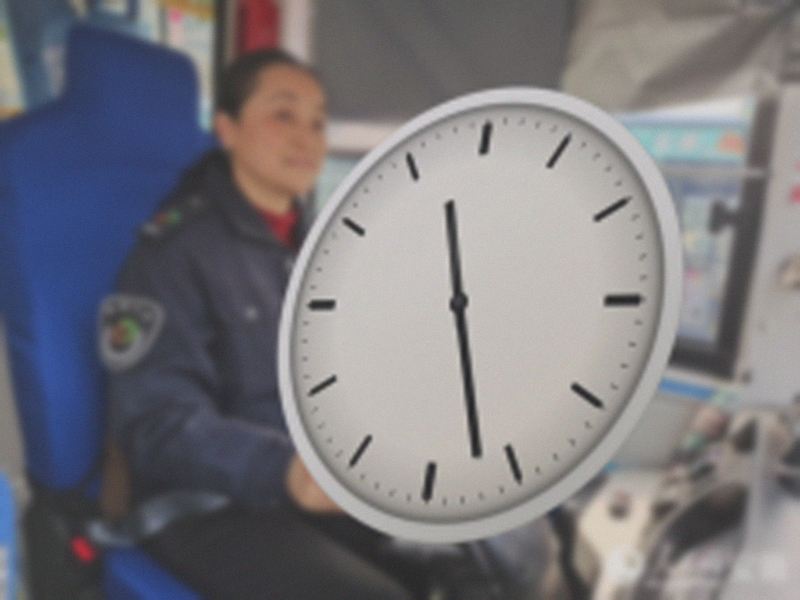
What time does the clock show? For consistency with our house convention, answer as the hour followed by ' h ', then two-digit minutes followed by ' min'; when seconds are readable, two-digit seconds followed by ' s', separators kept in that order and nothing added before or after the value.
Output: 11 h 27 min
